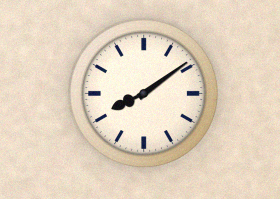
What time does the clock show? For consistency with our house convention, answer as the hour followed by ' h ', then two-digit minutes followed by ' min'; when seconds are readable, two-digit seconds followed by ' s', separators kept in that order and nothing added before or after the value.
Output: 8 h 09 min
